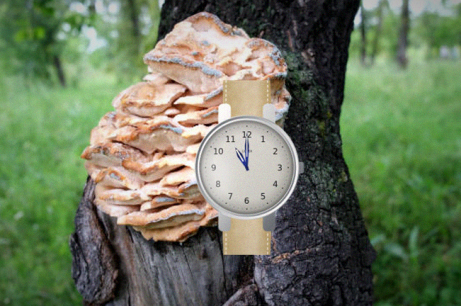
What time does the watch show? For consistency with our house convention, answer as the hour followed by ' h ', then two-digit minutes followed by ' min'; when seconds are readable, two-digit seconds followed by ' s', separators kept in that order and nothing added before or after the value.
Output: 11 h 00 min
